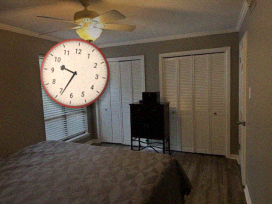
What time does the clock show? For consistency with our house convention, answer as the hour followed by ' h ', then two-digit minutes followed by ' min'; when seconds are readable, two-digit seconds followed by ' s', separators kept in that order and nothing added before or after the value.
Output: 9 h 34 min
